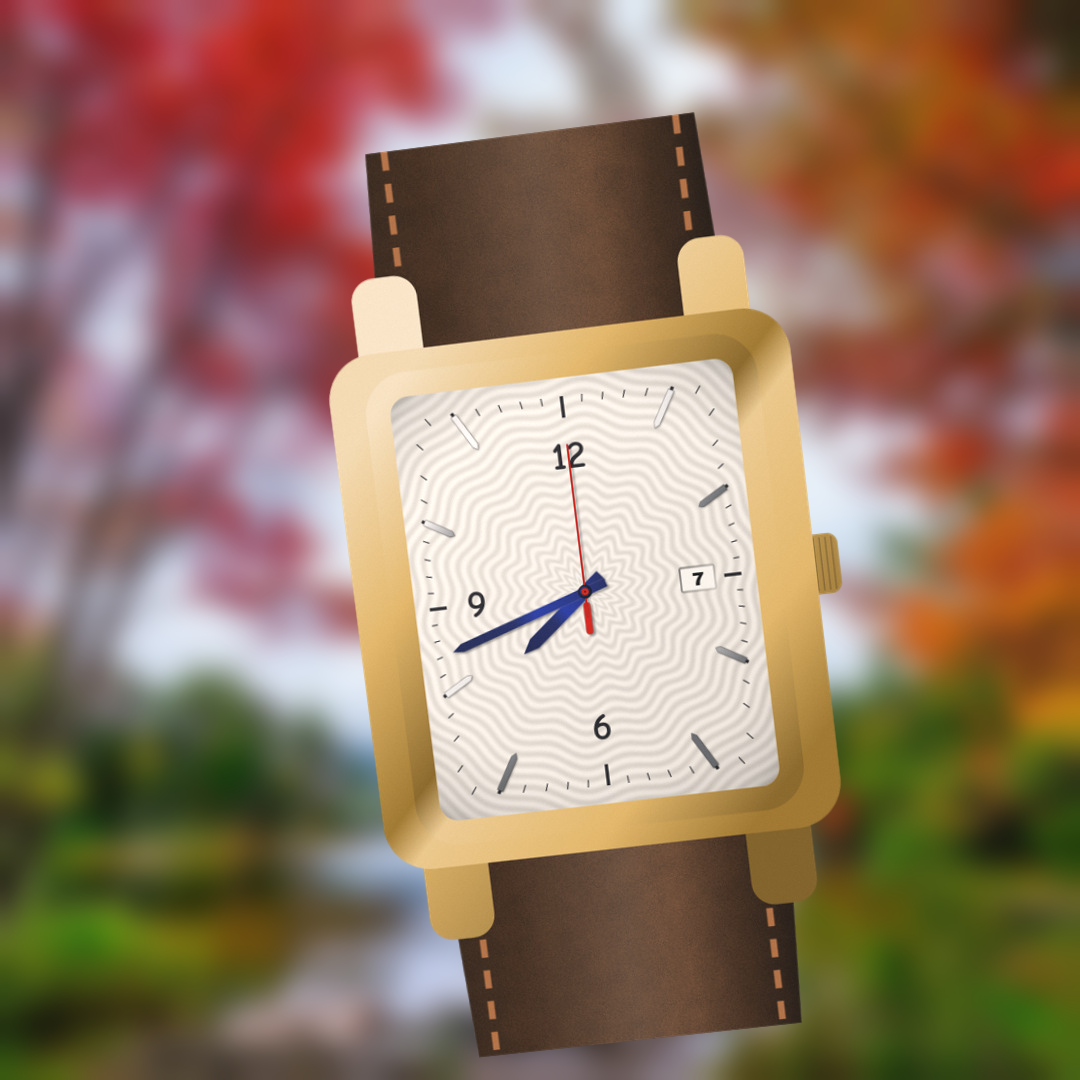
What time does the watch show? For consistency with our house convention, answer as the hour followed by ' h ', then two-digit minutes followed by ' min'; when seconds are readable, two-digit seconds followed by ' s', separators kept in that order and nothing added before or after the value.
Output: 7 h 42 min 00 s
